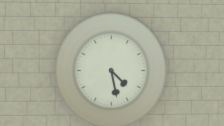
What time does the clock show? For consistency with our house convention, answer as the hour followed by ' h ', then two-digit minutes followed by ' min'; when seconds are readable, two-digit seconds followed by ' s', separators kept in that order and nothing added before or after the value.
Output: 4 h 28 min
